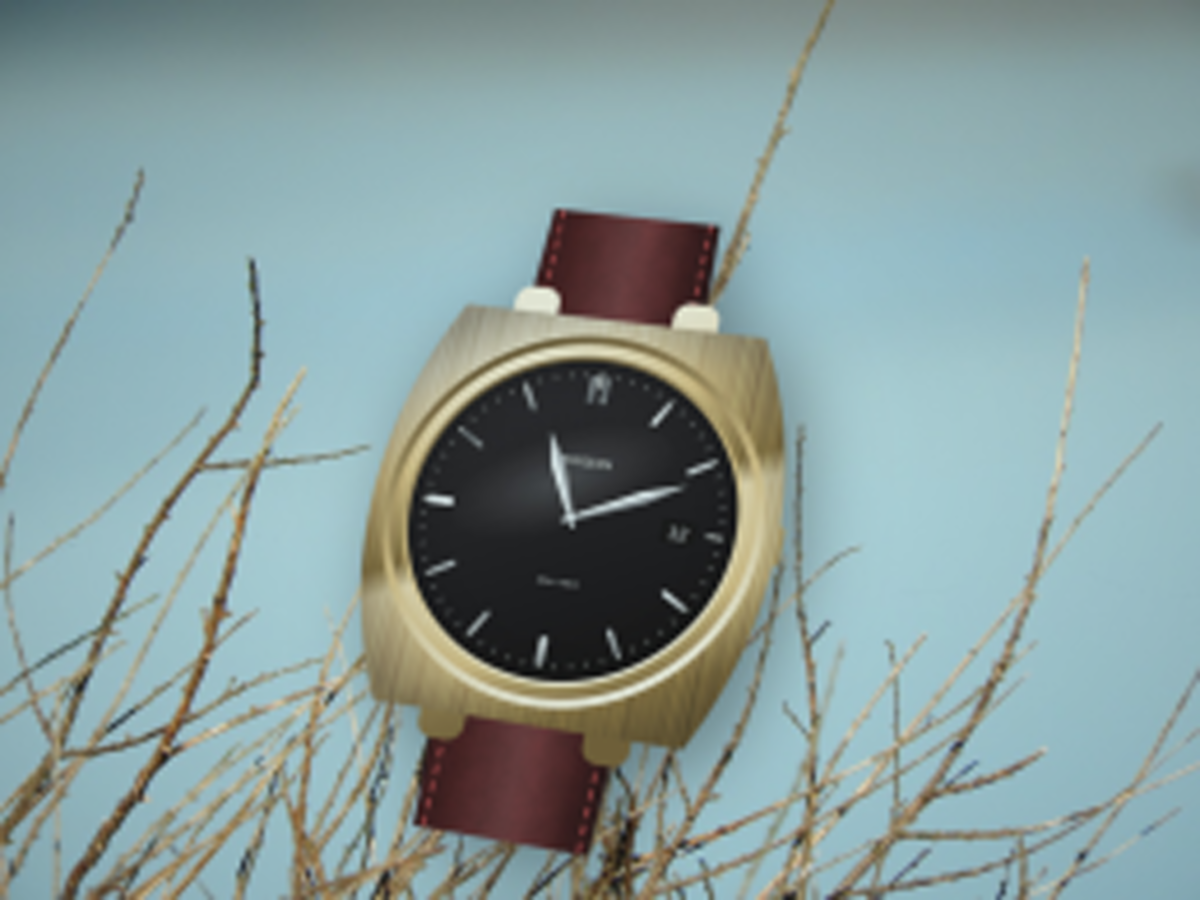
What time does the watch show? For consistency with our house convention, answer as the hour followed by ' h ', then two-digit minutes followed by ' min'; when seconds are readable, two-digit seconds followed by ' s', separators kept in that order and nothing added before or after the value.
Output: 11 h 11 min
